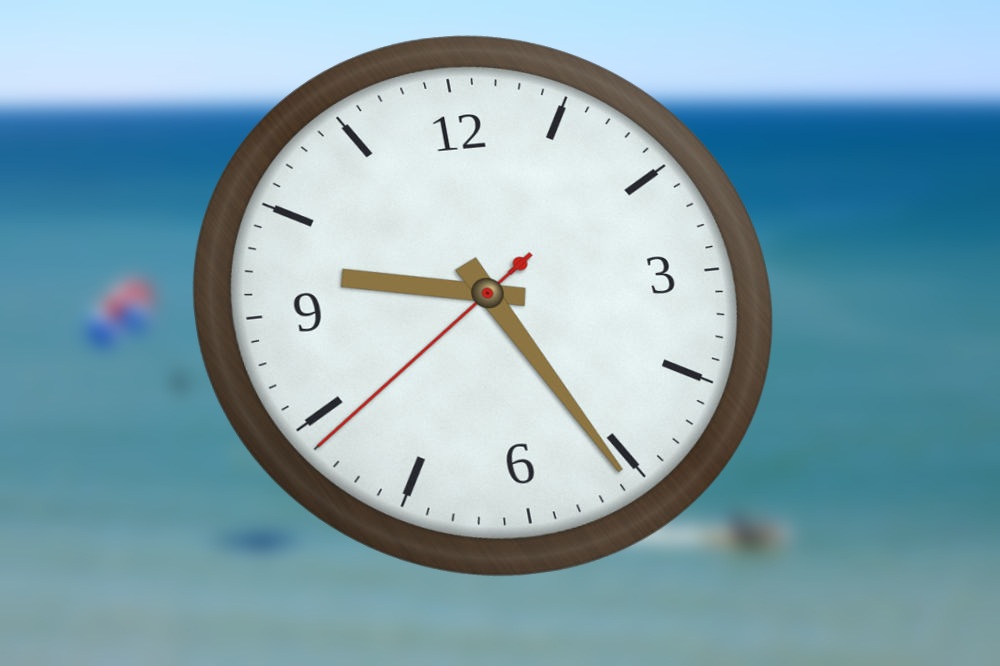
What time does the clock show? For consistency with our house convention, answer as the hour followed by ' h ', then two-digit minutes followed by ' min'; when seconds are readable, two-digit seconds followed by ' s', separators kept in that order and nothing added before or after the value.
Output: 9 h 25 min 39 s
